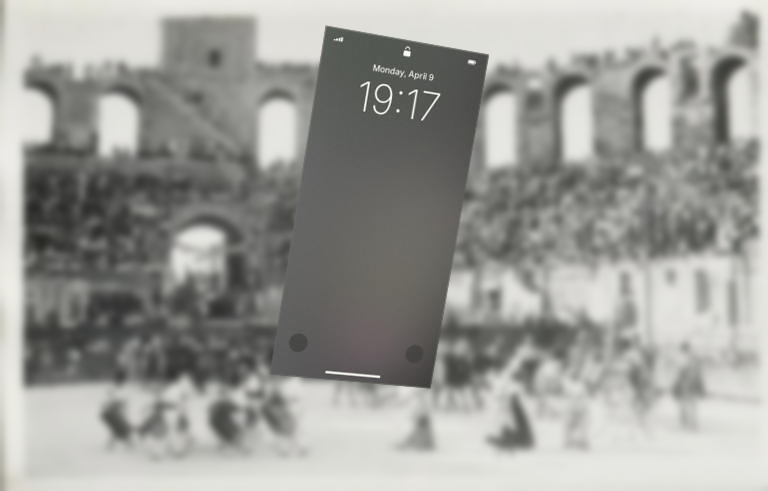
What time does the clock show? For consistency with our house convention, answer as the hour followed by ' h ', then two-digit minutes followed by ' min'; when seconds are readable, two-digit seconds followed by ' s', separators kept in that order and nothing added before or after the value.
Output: 19 h 17 min
